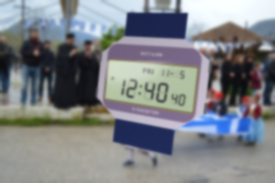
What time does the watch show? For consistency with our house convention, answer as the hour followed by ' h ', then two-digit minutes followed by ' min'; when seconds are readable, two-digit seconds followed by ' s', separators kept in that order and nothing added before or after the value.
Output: 12 h 40 min
